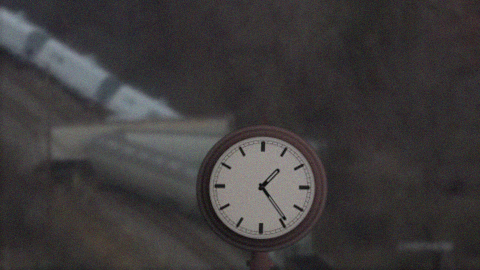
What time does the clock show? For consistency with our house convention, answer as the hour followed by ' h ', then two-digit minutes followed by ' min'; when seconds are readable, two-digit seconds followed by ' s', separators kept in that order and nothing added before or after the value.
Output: 1 h 24 min
